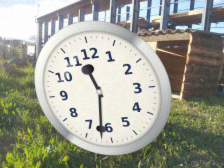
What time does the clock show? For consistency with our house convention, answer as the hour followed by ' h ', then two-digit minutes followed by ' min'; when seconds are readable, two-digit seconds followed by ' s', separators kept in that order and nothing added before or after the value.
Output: 11 h 32 min
